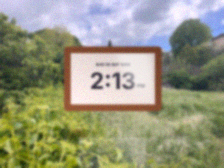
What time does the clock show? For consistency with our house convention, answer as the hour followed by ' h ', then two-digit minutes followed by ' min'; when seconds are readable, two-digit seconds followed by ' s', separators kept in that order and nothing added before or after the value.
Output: 2 h 13 min
